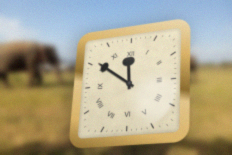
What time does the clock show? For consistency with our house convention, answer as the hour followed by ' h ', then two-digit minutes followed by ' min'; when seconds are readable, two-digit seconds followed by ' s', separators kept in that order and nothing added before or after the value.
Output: 11 h 51 min
